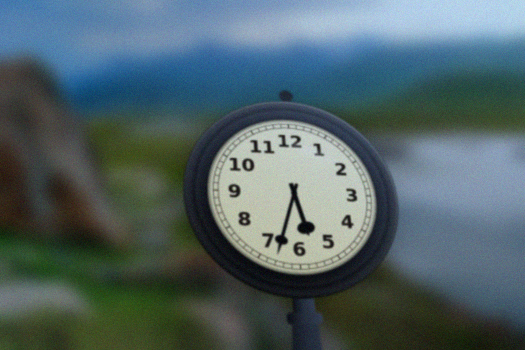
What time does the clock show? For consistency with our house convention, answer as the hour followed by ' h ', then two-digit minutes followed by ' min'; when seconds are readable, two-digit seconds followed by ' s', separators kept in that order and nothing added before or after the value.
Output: 5 h 33 min
